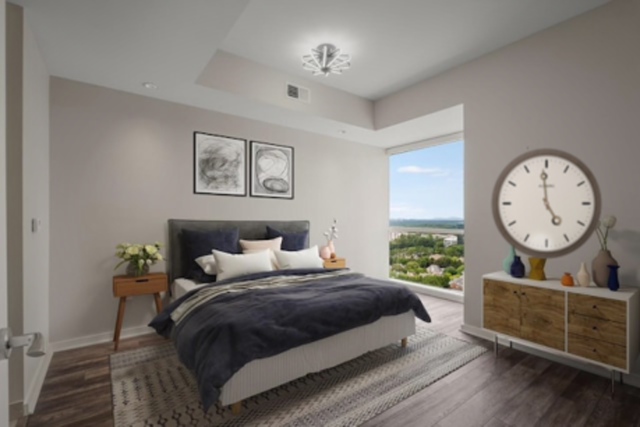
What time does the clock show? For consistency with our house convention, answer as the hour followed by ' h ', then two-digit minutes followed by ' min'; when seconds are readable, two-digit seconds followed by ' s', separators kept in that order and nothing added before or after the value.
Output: 4 h 59 min
